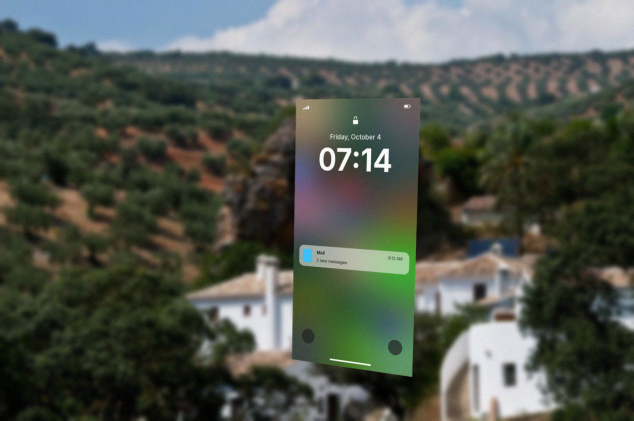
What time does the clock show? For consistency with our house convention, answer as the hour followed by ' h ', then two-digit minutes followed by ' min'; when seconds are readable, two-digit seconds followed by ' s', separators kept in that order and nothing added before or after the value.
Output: 7 h 14 min
